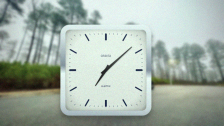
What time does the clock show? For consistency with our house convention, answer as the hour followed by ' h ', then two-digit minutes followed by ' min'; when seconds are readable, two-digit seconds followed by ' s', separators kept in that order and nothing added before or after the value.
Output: 7 h 08 min
